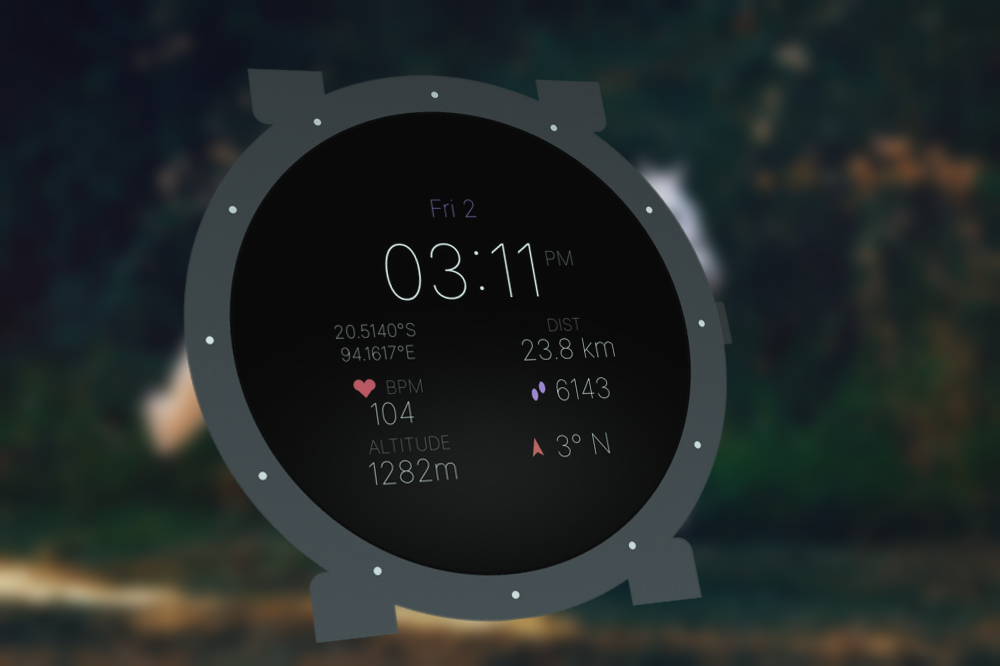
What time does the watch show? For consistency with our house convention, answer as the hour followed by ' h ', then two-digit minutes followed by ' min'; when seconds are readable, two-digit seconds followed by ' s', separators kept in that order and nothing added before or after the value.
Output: 3 h 11 min
